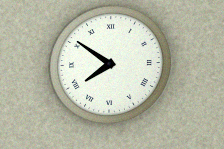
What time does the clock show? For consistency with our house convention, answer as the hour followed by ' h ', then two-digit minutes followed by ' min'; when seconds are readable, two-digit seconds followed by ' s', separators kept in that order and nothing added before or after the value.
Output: 7 h 51 min
